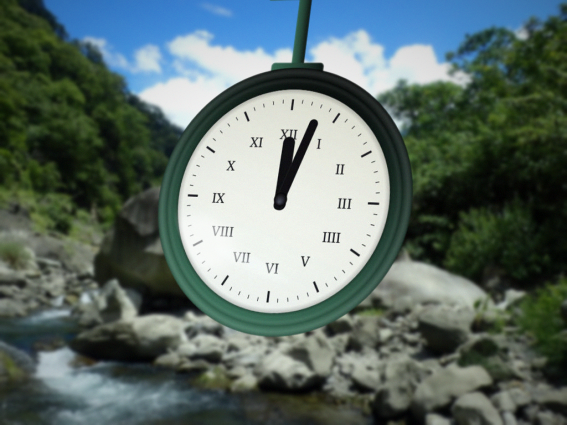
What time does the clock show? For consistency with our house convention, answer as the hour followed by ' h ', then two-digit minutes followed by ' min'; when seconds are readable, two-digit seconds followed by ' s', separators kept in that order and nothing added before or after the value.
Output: 12 h 03 min
